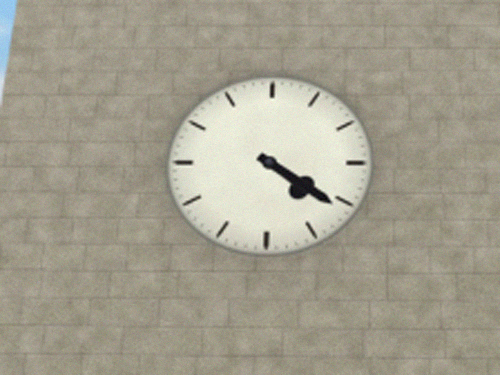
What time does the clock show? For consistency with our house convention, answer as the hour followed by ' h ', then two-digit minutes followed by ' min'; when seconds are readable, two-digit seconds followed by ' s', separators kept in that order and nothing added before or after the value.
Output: 4 h 21 min
